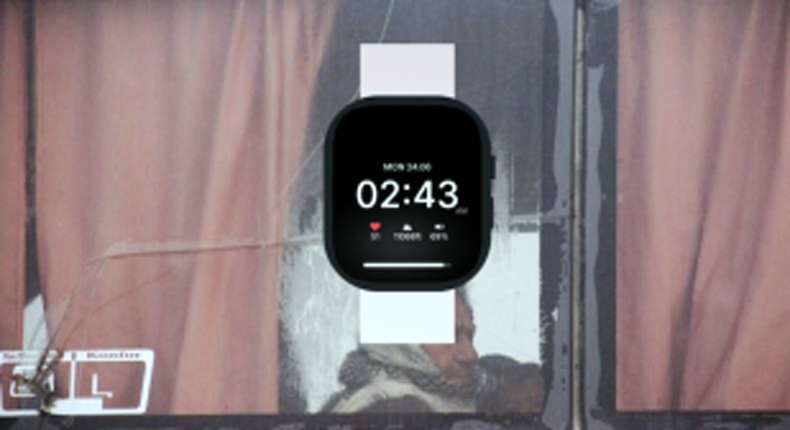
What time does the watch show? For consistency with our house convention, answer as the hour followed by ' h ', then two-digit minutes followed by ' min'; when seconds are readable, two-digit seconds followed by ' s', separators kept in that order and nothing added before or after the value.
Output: 2 h 43 min
